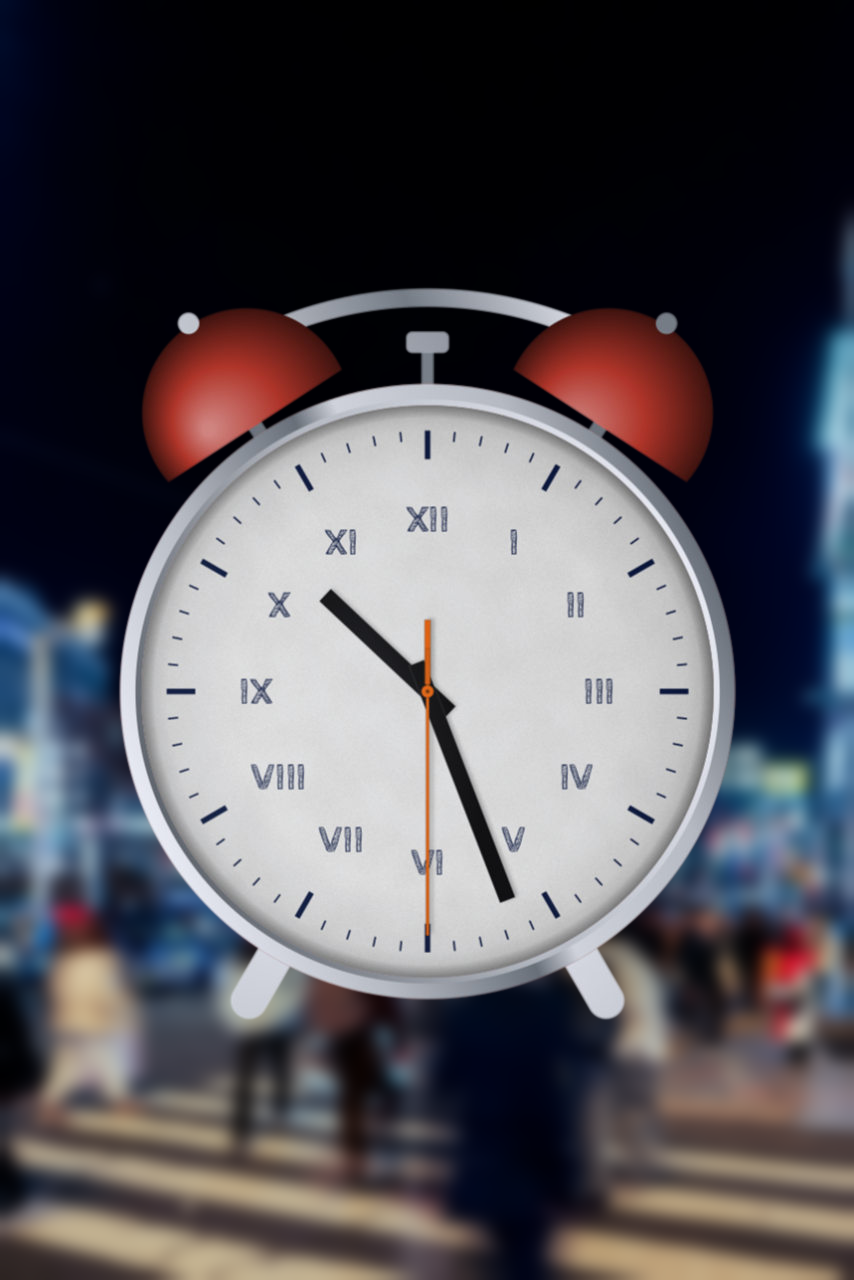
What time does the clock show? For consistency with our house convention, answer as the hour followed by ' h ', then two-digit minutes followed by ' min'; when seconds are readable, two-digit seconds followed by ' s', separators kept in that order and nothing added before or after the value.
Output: 10 h 26 min 30 s
